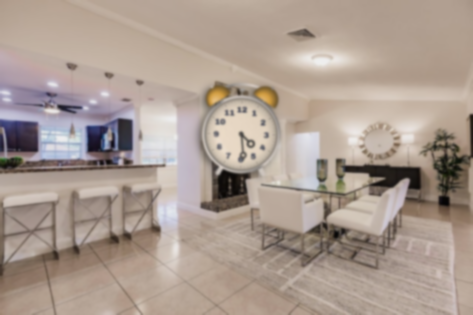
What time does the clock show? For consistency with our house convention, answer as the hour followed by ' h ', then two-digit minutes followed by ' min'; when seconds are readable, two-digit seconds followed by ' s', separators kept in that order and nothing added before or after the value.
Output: 4 h 29 min
